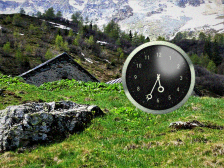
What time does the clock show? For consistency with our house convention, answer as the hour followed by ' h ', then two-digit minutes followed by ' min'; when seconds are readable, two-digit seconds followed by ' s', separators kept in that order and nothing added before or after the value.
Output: 5 h 34 min
